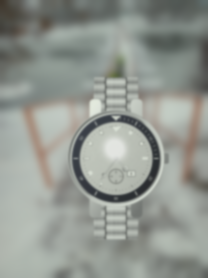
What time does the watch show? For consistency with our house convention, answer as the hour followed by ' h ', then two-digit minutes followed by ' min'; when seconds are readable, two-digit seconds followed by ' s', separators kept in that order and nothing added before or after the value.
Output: 4 h 36 min
